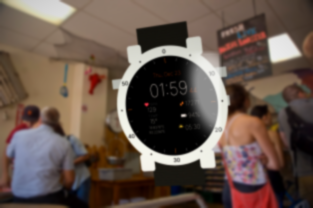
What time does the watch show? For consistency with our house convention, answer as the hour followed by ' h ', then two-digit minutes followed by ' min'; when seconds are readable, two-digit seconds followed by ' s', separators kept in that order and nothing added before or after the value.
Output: 1 h 59 min
